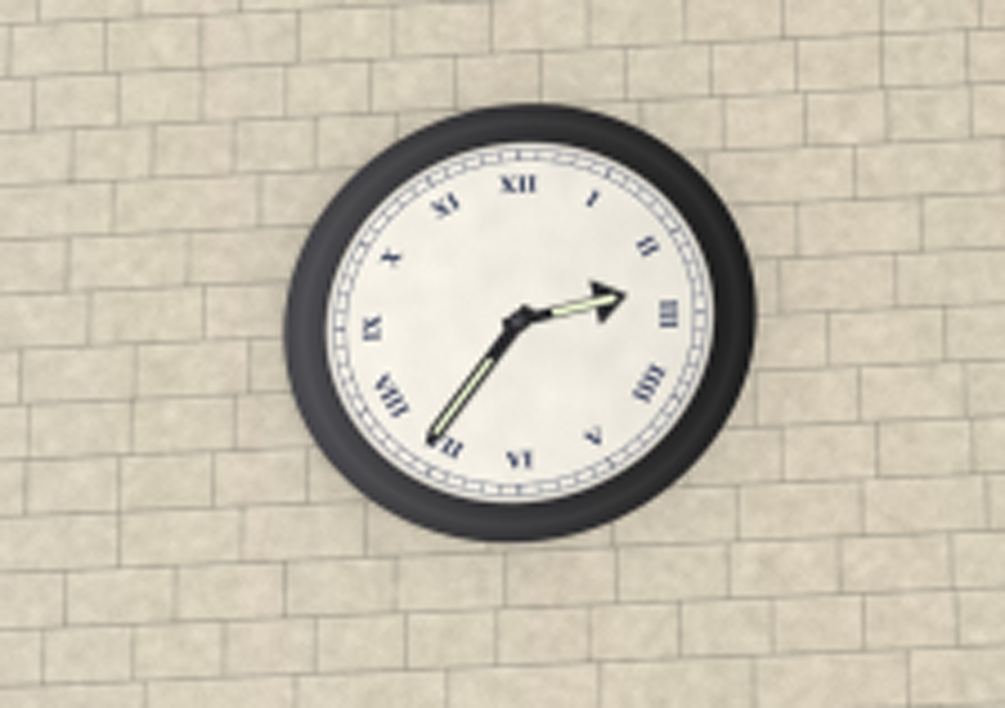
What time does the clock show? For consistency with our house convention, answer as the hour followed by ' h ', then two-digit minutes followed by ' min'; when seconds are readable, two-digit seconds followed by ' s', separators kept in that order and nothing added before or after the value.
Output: 2 h 36 min
